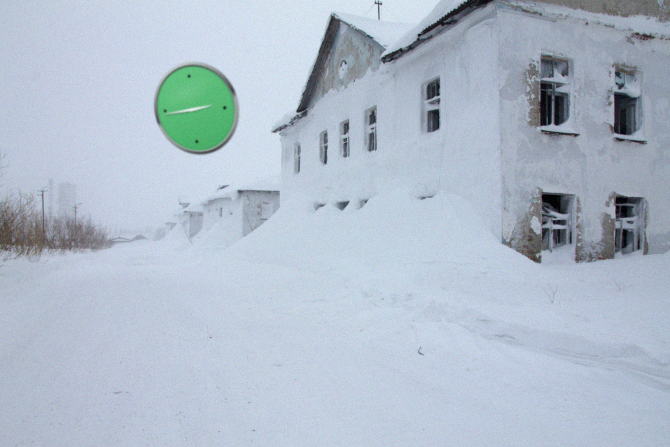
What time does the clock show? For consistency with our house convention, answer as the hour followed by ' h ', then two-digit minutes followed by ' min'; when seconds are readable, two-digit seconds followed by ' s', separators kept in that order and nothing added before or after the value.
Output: 2 h 44 min
